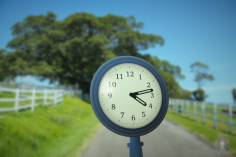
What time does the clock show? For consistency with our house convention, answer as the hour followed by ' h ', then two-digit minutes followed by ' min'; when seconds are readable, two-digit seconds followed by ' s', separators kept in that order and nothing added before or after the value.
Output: 4 h 13 min
